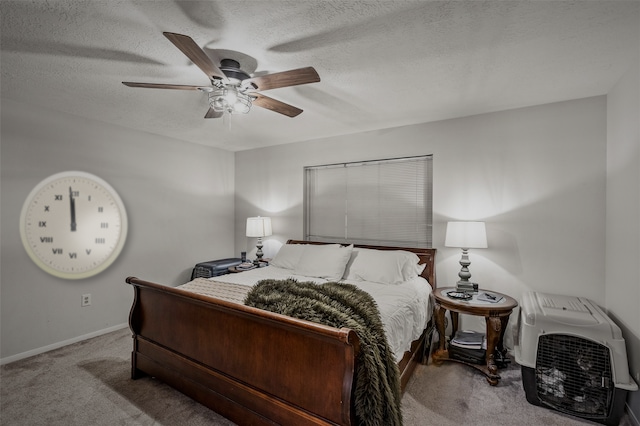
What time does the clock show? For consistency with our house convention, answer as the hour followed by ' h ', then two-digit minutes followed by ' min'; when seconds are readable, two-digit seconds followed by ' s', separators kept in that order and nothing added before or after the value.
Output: 11 h 59 min
